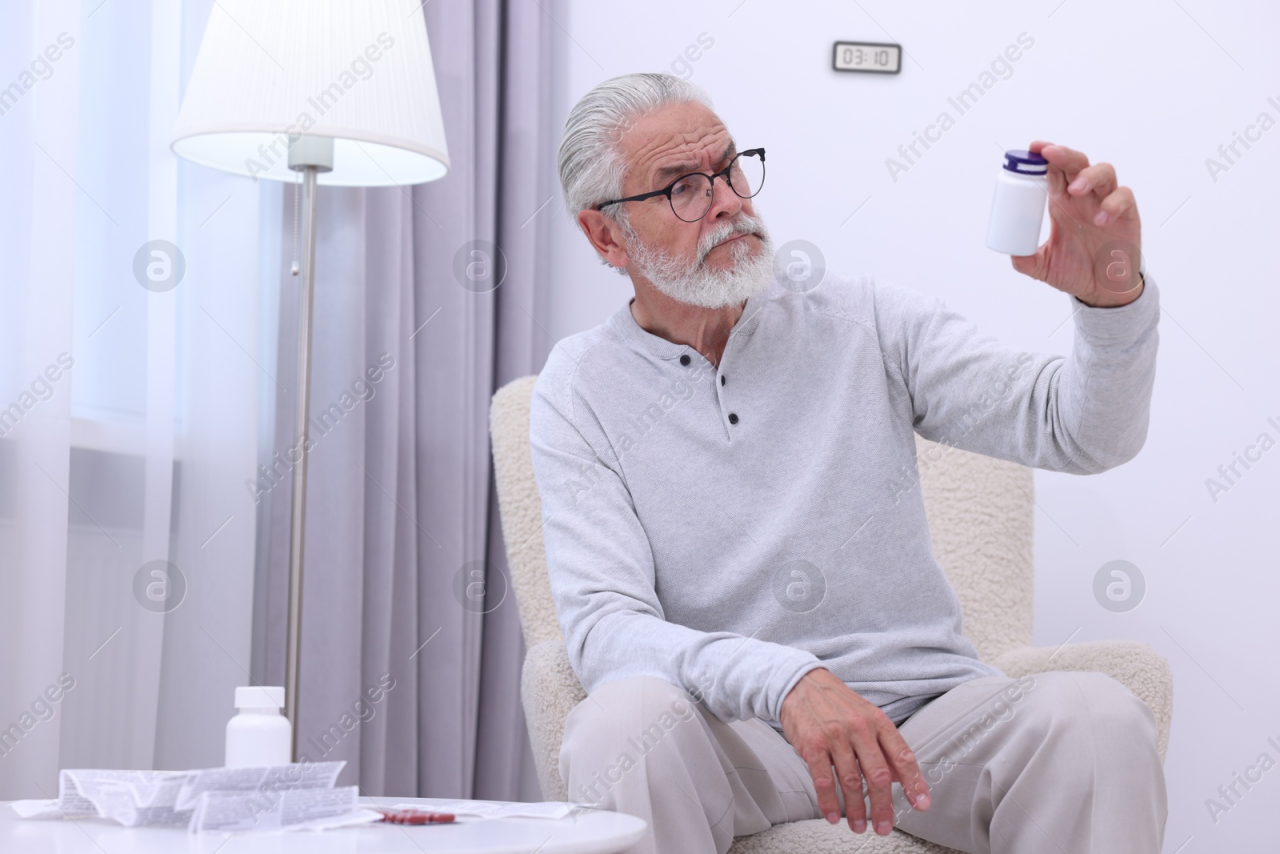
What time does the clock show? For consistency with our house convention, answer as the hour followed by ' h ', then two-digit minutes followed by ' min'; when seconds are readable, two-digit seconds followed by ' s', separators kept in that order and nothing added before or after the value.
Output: 3 h 10 min
